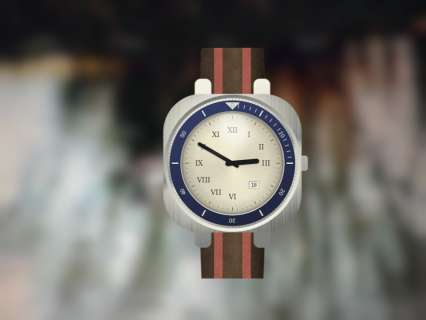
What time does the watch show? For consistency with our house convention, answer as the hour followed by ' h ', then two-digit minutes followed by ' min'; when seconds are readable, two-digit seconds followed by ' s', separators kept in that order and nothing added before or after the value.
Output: 2 h 50 min
